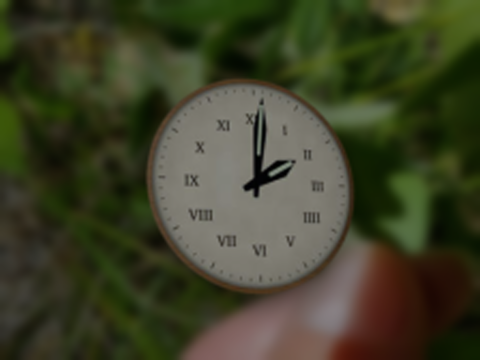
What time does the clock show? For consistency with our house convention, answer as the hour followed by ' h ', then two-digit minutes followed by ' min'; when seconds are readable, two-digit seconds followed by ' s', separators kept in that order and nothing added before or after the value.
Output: 2 h 01 min
